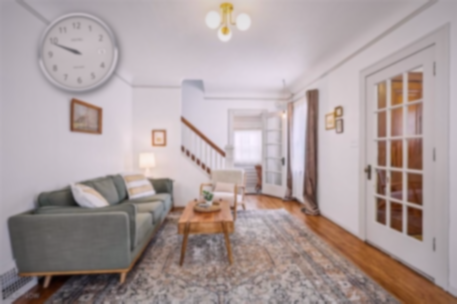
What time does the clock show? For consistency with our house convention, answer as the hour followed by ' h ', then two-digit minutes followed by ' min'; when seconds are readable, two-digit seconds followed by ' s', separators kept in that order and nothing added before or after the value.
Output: 9 h 49 min
